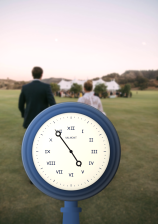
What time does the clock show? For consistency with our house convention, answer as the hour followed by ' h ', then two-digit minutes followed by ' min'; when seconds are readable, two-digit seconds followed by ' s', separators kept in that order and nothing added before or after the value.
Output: 4 h 54 min
